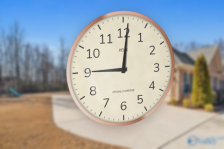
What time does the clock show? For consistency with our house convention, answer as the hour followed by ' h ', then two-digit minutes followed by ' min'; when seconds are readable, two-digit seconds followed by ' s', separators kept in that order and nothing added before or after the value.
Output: 9 h 01 min
